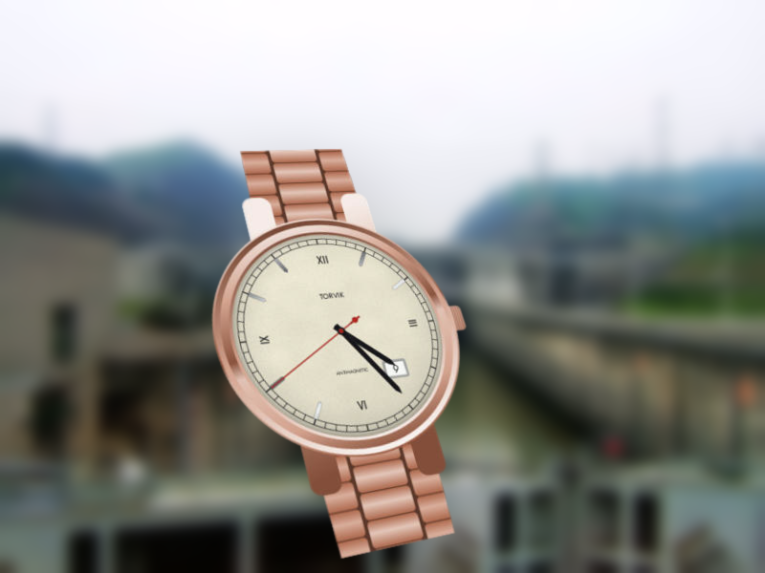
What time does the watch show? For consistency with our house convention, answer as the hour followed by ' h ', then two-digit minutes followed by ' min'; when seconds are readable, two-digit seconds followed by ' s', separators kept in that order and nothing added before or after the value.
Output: 4 h 24 min 40 s
